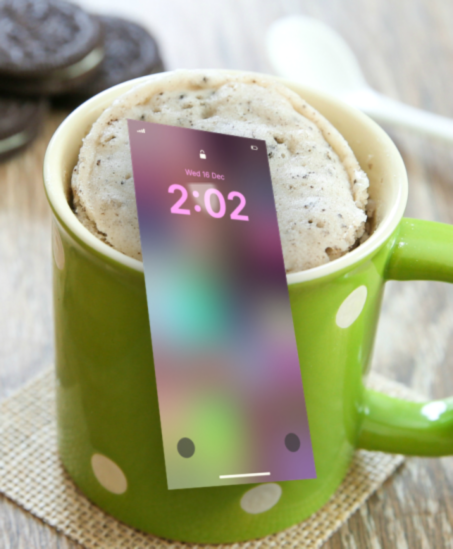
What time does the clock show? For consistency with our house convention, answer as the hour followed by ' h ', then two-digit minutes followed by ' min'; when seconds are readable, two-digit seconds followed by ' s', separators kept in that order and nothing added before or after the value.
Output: 2 h 02 min
